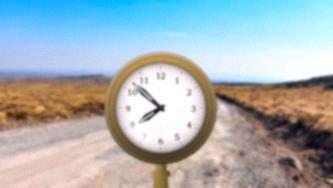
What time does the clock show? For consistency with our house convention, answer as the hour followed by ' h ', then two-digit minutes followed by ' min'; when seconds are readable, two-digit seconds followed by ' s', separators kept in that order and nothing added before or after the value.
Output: 7 h 52 min
